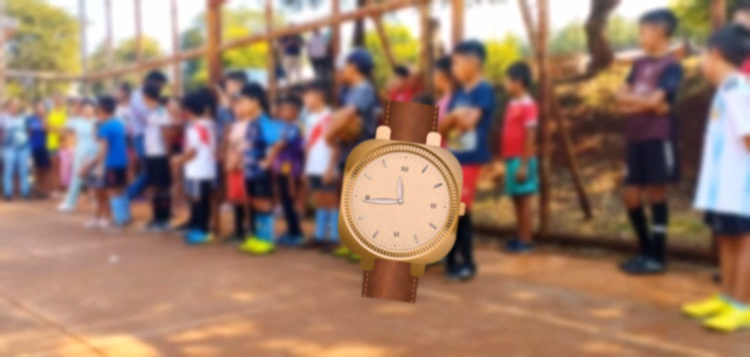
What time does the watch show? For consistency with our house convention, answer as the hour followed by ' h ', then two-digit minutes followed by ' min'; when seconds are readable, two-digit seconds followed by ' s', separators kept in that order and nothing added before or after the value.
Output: 11 h 44 min
